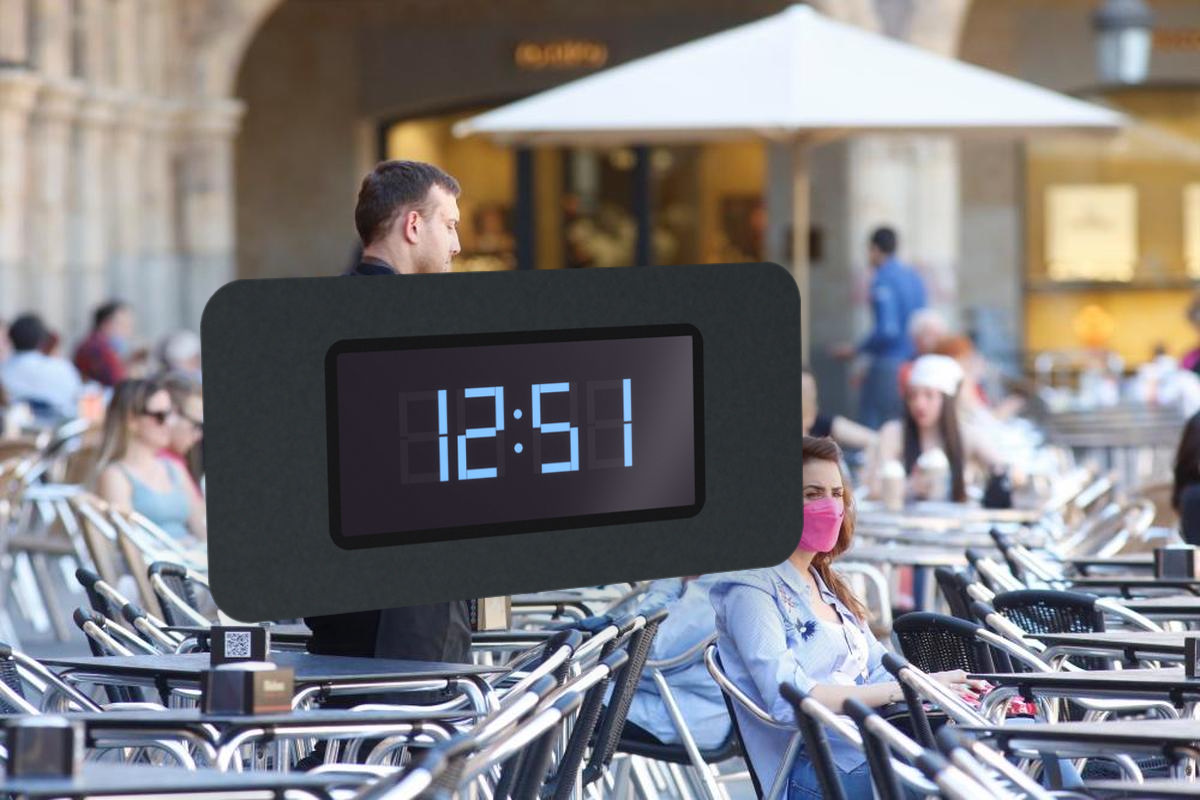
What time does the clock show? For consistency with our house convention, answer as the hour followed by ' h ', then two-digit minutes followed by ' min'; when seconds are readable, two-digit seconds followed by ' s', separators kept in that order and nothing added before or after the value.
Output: 12 h 51 min
